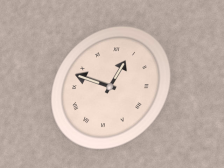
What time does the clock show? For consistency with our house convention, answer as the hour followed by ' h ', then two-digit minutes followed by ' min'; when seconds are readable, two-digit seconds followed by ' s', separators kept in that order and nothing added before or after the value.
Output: 12 h 48 min
